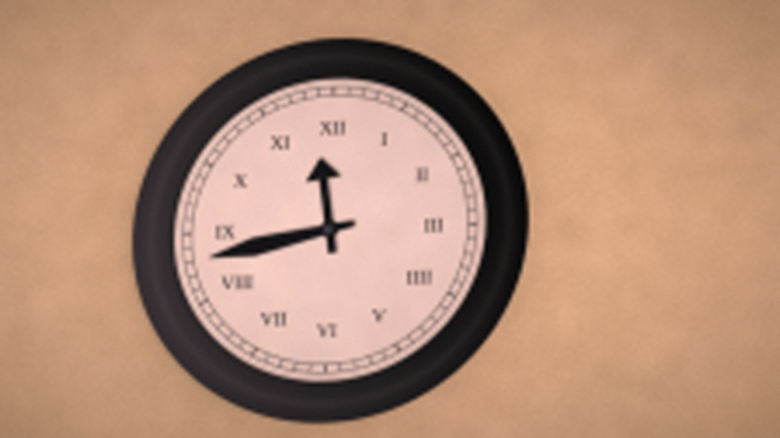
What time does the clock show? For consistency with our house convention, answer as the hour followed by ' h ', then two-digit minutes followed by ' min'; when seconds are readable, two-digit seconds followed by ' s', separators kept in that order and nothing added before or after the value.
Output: 11 h 43 min
